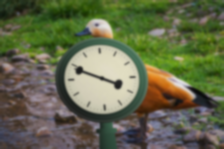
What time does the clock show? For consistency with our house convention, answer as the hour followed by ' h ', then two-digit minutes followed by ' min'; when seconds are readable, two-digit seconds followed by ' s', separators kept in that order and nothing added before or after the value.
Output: 3 h 49 min
